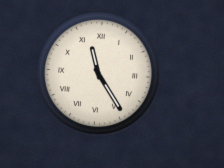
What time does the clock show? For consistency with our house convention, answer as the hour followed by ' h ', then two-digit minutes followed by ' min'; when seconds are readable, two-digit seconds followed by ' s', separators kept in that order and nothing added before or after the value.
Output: 11 h 24 min
